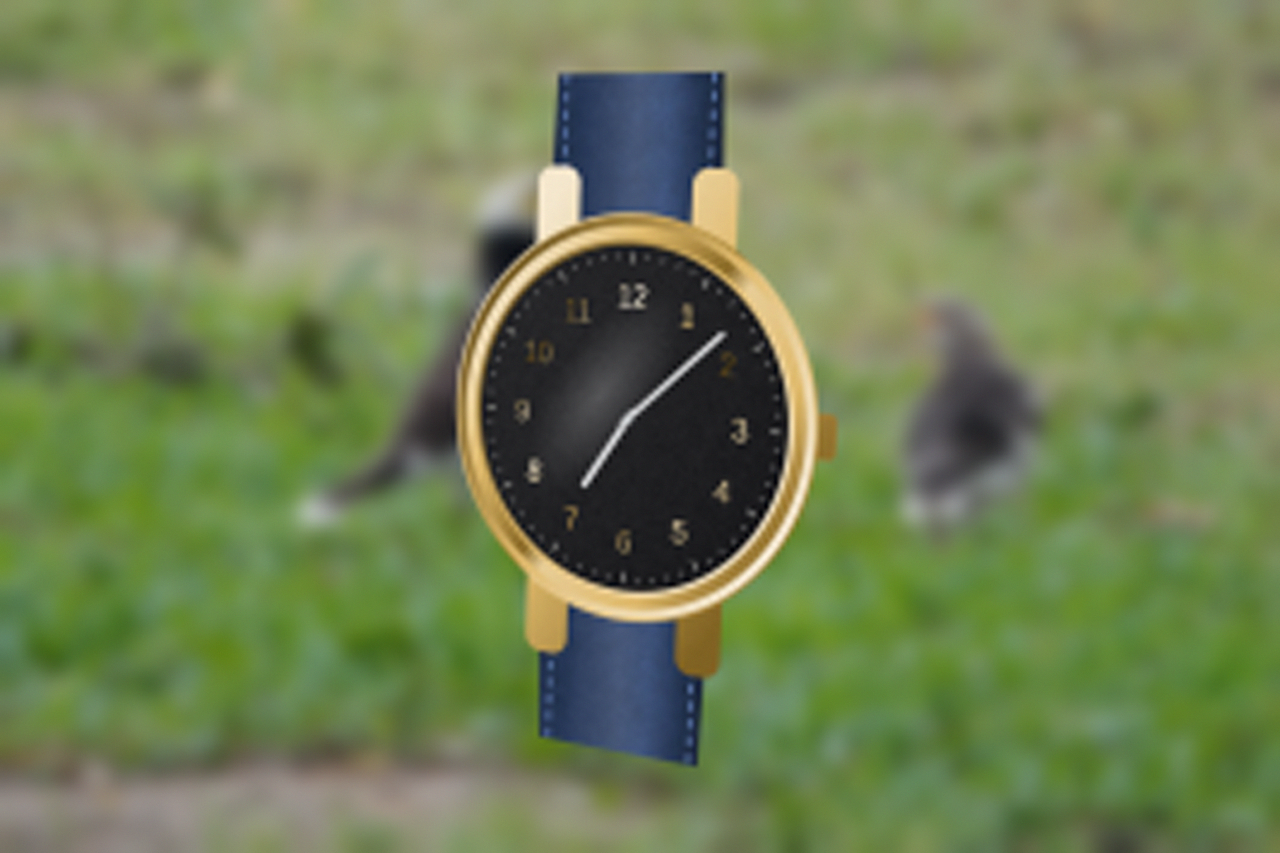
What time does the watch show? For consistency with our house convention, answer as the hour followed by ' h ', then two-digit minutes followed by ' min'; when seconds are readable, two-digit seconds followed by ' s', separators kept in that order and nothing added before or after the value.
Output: 7 h 08 min
